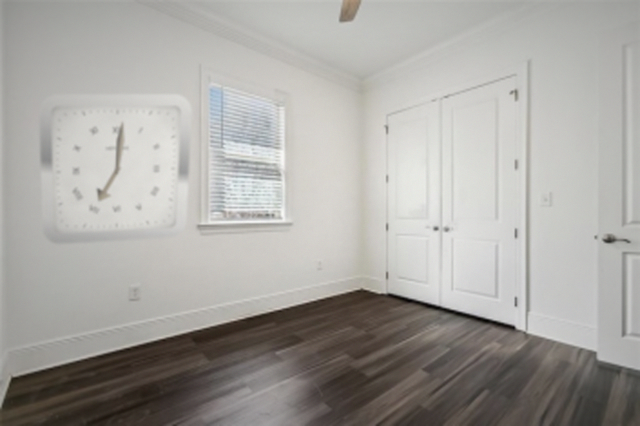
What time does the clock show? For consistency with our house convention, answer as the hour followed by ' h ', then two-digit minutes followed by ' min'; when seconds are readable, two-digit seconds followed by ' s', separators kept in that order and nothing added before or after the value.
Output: 7 h 01 min
